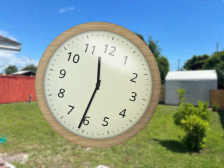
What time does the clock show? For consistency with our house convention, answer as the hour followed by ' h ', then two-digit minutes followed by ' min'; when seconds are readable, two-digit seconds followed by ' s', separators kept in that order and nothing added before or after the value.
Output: 11 h 31 min
